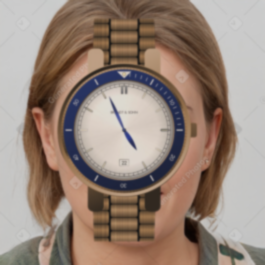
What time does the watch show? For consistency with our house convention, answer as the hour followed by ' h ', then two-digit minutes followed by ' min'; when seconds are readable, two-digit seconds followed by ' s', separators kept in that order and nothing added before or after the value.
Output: 4 h 56 min
